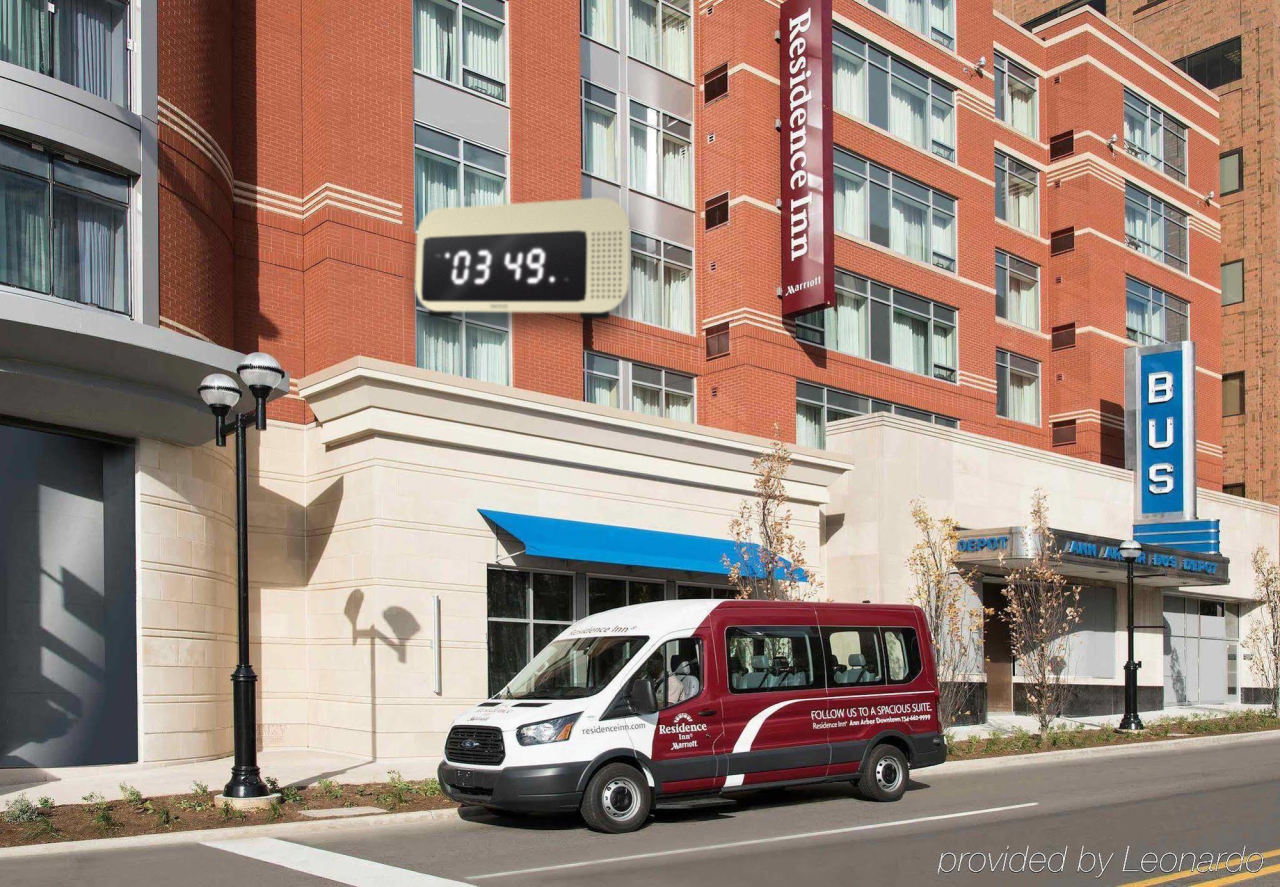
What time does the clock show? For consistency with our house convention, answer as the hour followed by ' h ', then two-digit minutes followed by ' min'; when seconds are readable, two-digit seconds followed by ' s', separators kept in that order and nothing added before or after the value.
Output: 3 h 49 min
